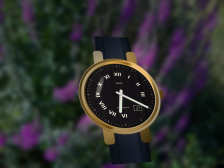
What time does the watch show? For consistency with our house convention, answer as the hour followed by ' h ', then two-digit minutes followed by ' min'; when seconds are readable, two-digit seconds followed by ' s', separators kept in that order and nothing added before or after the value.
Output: 6 h 20 min
